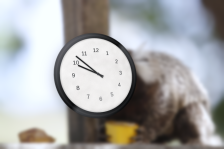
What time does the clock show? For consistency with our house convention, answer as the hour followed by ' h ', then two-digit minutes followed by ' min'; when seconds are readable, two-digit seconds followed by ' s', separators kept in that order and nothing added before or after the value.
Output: 9 h 52 min
